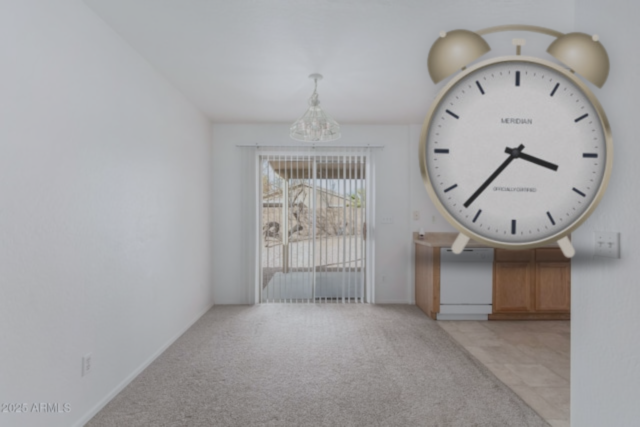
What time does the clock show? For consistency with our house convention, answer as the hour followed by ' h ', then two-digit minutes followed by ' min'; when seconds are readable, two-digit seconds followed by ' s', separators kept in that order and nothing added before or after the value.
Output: 3 h 37 min
